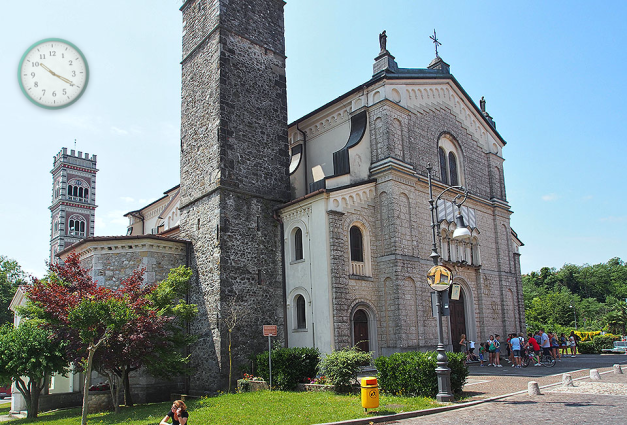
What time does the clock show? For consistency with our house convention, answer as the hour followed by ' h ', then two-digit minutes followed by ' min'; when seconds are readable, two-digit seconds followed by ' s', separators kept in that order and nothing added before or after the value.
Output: 10 h 20 min
